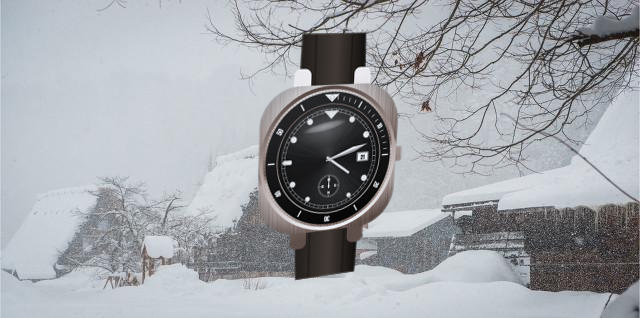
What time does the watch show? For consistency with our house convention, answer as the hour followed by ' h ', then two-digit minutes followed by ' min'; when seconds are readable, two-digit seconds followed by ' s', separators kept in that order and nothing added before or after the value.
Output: 4 h 12 min
